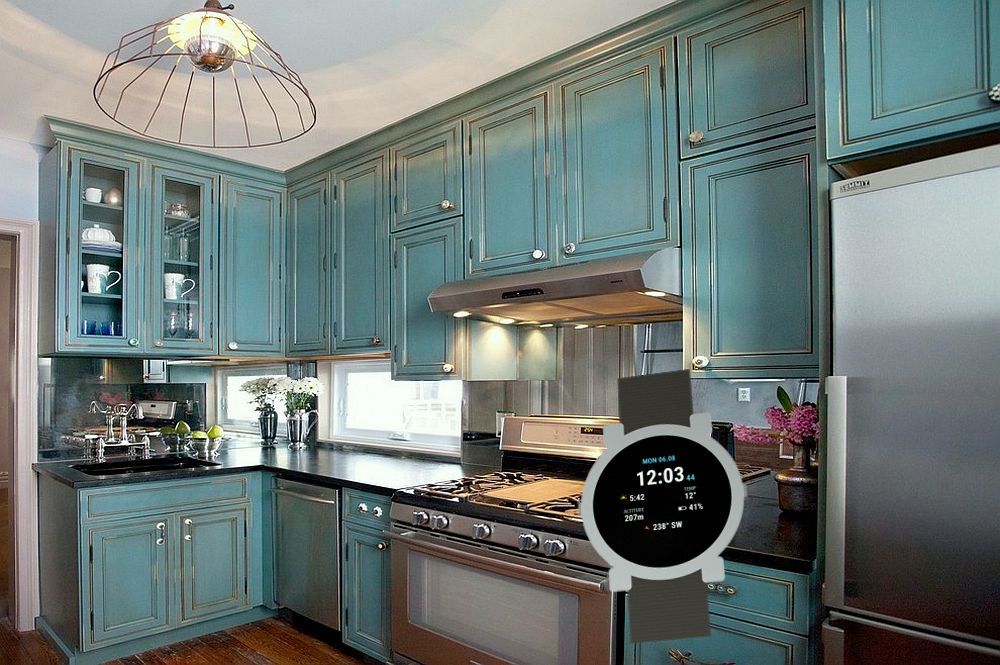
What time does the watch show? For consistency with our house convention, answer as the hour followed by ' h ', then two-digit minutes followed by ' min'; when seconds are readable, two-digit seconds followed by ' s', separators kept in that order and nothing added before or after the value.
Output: 12 h 03 min 44 s
